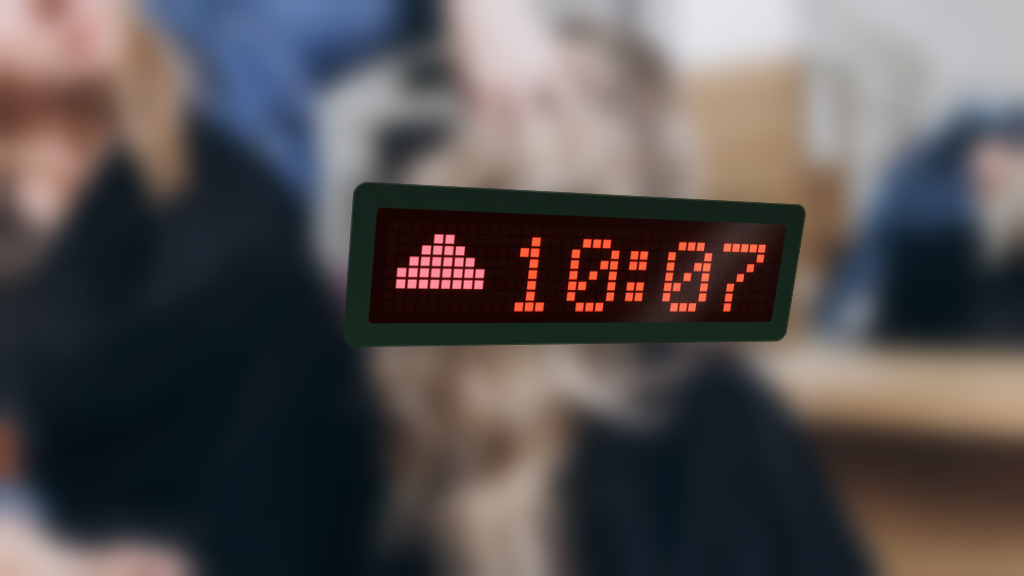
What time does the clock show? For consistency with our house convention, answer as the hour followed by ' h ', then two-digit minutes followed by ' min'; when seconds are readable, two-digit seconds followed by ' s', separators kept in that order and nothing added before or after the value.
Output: 10 h 07 min
